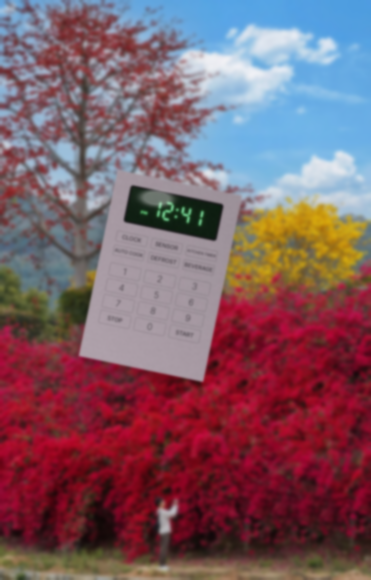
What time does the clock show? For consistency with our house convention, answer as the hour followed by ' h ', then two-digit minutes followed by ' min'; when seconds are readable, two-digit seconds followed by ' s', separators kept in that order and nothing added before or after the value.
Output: 12 h 41 min
